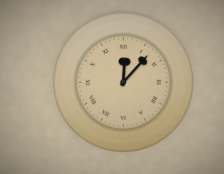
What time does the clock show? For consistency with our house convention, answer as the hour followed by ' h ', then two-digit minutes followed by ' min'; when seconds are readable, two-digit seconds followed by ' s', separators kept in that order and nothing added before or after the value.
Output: 12 h 07 min
